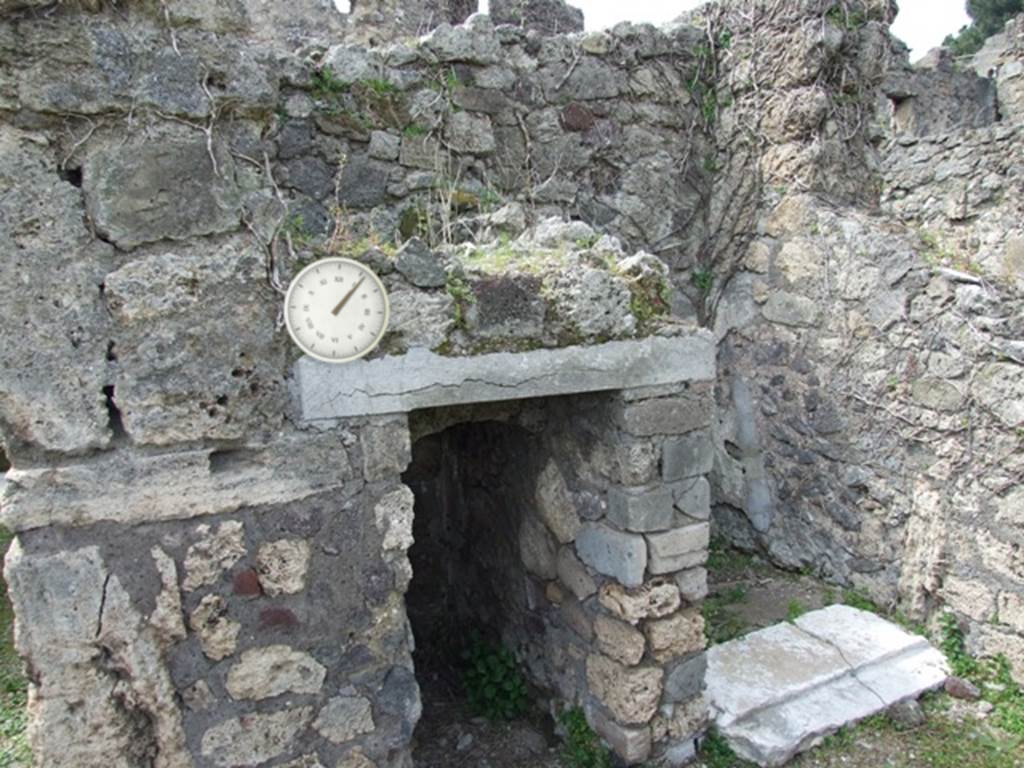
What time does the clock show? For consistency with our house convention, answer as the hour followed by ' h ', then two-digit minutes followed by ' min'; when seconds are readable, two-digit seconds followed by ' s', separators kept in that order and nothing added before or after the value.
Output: 1 h 06 min
